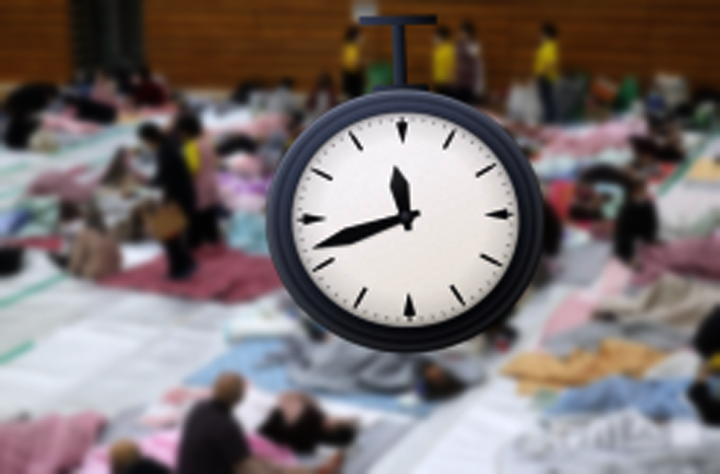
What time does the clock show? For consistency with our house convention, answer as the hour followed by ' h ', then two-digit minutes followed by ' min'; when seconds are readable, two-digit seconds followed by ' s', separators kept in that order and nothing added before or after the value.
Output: 11 h 42 min
